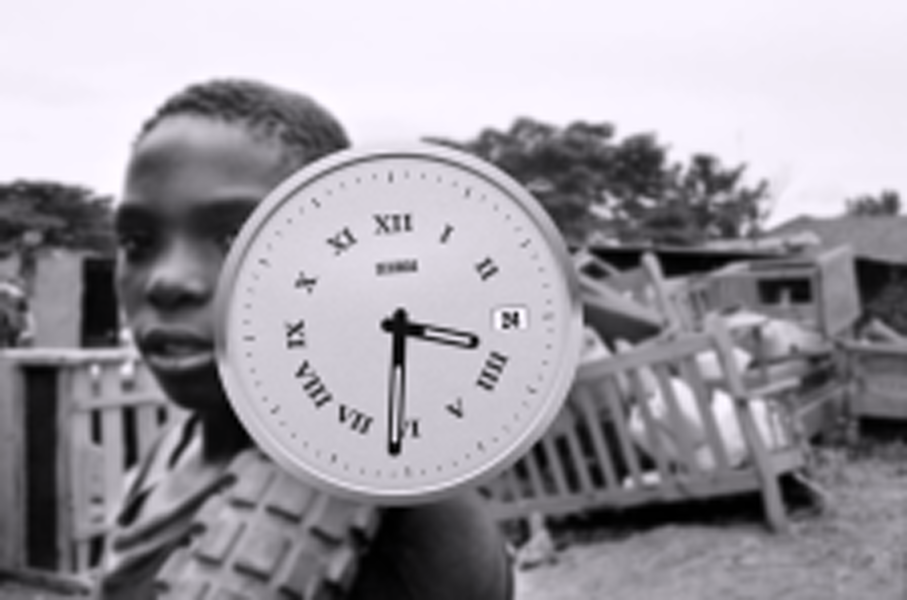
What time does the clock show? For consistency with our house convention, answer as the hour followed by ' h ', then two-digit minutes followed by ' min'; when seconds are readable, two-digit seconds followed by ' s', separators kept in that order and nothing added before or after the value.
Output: 3 h 31 min
